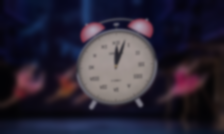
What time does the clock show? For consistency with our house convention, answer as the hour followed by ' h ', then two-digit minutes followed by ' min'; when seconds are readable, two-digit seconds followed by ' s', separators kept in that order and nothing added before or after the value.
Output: 12 h 03 min
